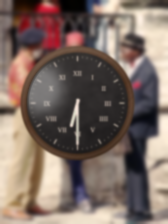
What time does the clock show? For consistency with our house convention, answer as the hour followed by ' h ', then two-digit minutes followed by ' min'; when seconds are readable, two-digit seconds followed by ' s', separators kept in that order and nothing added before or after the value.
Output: 6 h 30 min
